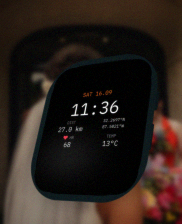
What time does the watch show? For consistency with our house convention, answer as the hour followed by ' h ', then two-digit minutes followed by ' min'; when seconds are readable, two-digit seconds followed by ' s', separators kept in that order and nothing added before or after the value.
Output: 11 h 36 min
